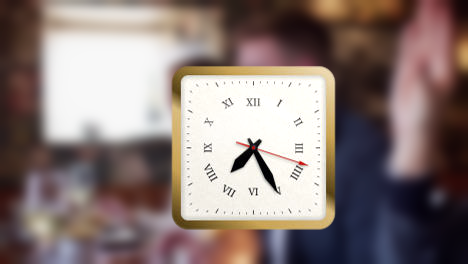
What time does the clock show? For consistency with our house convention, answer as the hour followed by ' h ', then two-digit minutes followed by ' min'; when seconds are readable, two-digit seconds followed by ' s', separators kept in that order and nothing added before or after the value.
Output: 7 h 25 min 18 s
